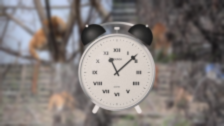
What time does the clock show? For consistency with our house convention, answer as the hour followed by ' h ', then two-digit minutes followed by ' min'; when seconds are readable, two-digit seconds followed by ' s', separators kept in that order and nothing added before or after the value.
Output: 11 h 08 min
